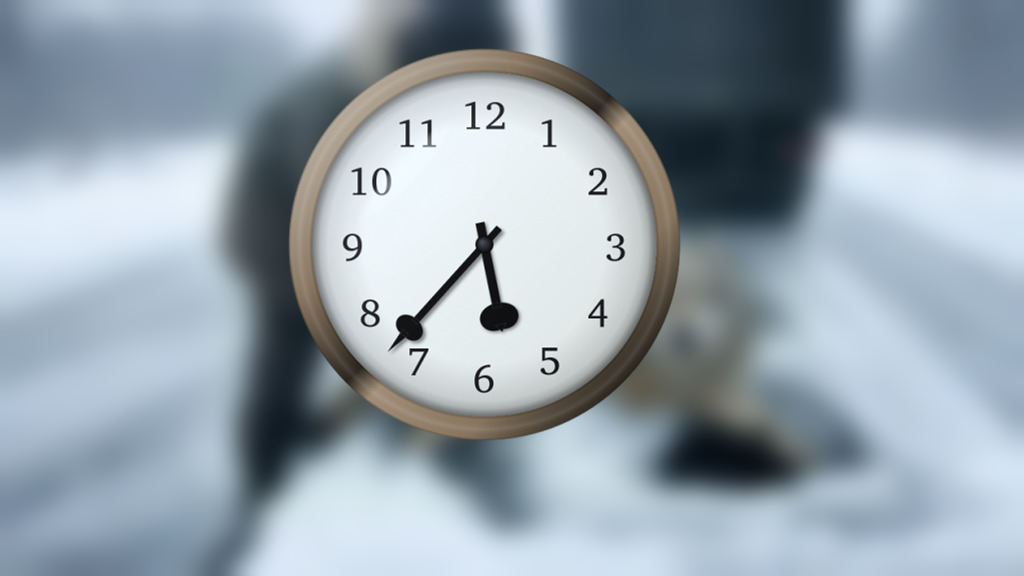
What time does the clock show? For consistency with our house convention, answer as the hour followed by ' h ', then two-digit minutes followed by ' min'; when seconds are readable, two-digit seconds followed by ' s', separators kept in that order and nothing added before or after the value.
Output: 5 h 37 min
